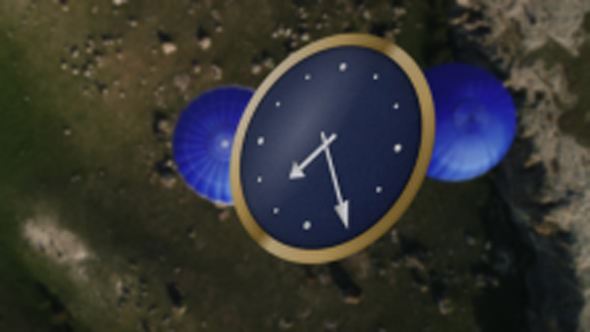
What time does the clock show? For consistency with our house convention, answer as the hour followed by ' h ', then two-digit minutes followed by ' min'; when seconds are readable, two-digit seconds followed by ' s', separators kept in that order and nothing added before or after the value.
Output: 7 h 25 min
